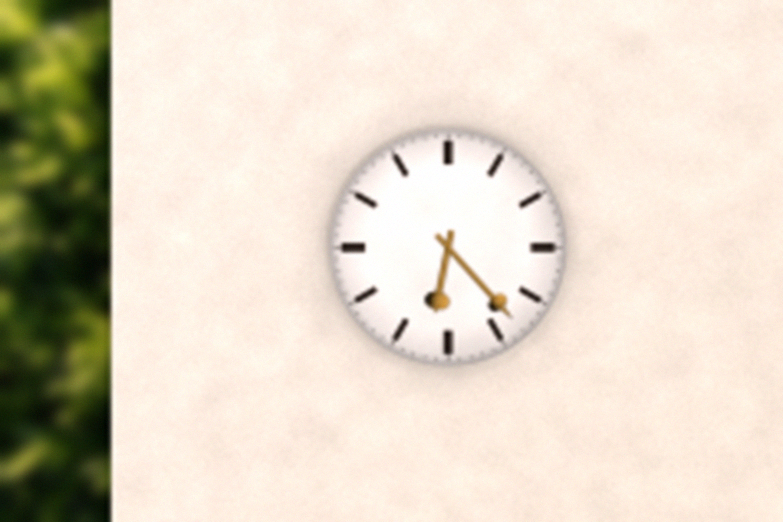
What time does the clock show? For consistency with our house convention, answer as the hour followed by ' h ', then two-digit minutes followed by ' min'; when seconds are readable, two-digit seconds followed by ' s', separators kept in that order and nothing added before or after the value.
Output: 6 h 23 min
